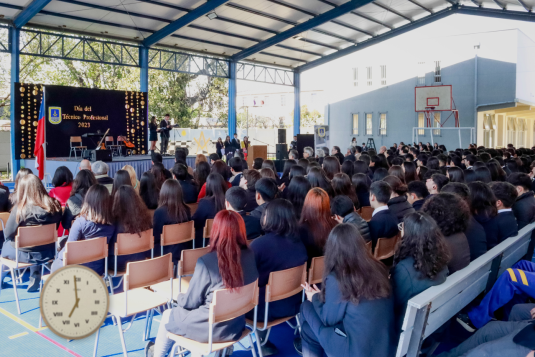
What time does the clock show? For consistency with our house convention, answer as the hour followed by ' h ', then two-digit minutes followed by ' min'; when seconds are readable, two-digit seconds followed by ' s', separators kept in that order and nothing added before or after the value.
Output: 6 h 59 min
